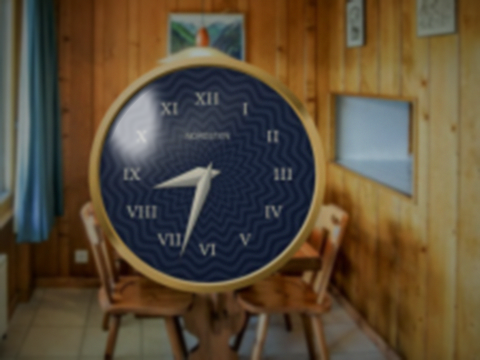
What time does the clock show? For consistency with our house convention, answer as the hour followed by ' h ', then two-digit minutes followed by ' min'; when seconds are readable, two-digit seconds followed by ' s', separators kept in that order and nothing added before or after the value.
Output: 8 h 33 min
